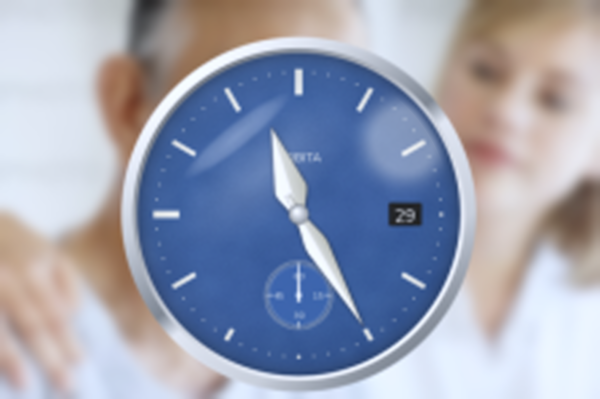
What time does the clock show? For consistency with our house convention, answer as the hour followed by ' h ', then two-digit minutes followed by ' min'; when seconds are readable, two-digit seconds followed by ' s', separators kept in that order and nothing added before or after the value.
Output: 11 h 25 min
